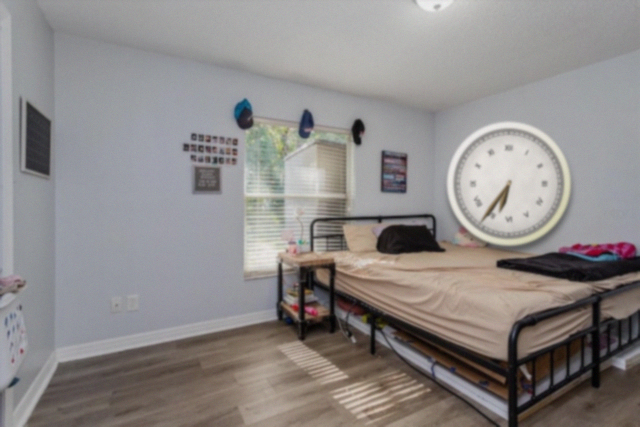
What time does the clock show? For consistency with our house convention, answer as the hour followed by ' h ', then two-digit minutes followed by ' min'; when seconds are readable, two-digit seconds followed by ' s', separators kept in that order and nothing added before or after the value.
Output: 6 h 36 min
